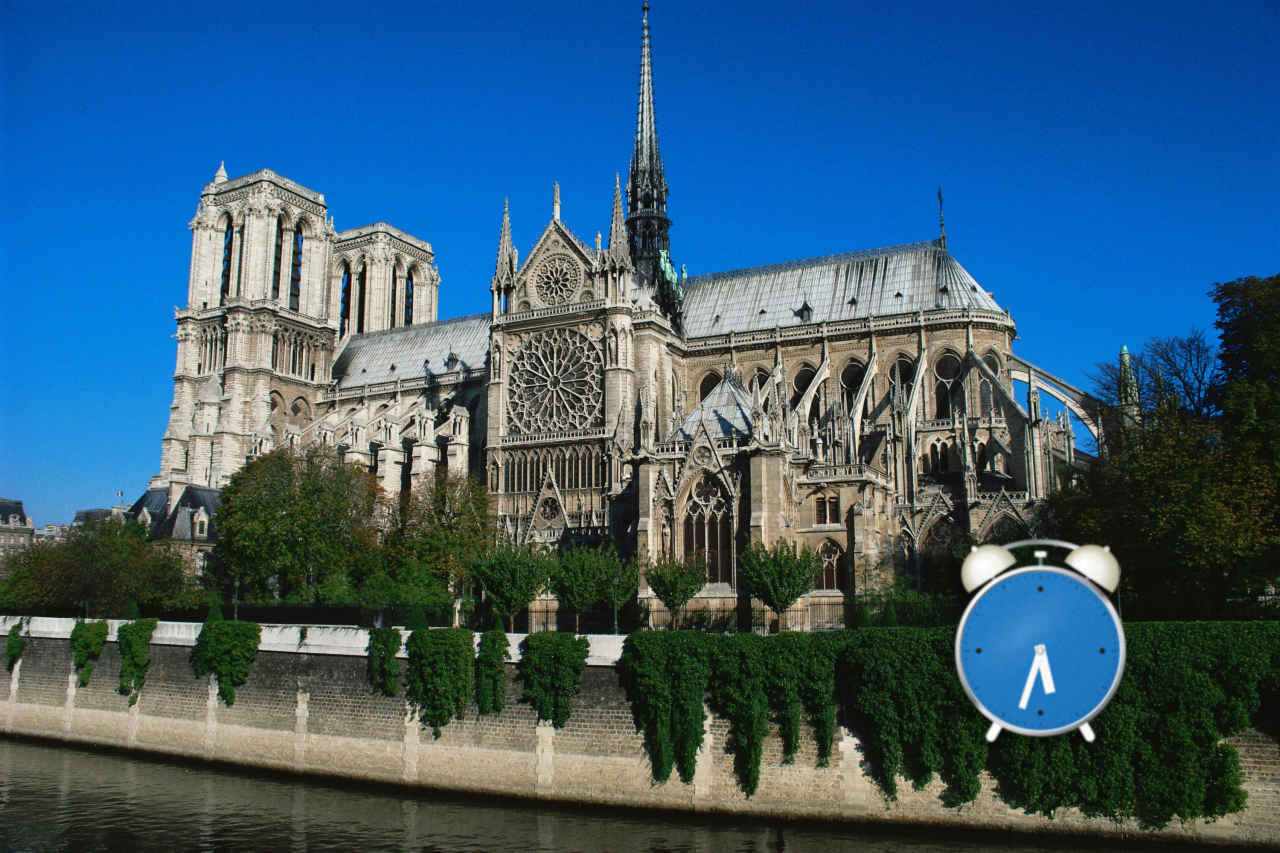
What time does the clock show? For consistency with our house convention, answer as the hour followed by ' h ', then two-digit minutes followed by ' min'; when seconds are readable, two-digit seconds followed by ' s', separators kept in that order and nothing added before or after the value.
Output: 5 h 33 min
